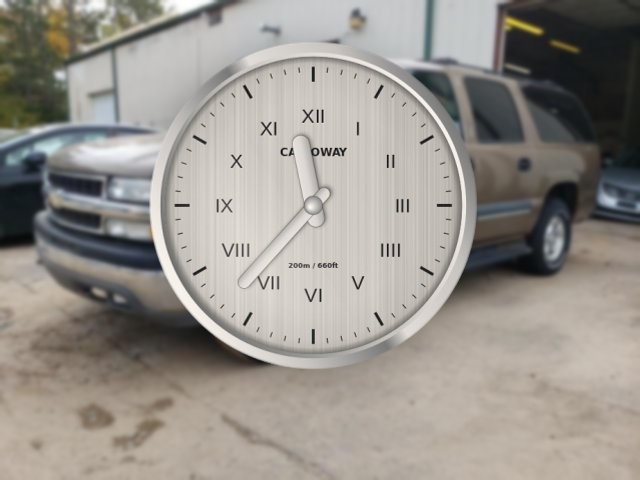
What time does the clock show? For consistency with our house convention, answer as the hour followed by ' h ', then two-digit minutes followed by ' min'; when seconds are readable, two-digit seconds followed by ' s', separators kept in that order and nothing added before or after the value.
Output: 11 h 37 min
